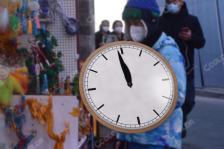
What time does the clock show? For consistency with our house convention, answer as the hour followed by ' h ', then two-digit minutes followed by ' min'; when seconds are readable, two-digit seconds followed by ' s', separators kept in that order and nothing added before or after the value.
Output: 11 h 59 min
